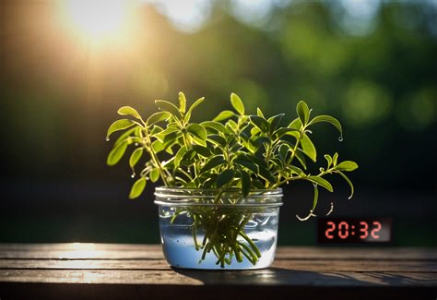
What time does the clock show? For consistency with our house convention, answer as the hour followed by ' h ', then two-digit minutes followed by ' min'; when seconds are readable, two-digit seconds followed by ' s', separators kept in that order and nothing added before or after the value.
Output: 20 h 32 min
